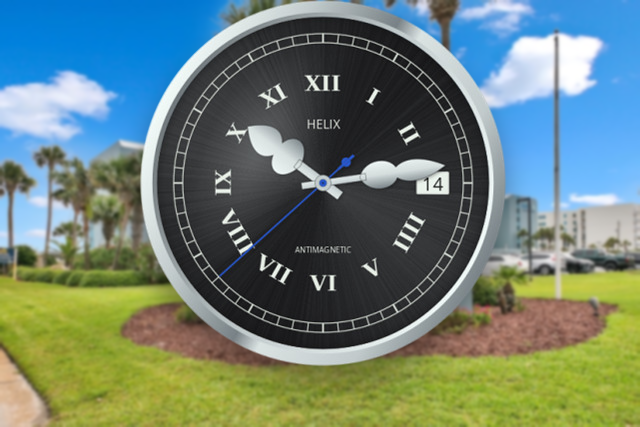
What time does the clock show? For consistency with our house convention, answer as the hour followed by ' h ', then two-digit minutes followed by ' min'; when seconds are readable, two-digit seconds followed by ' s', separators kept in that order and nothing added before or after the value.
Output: 10 h 13 min 38 s
